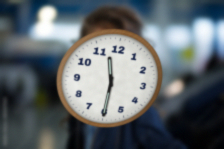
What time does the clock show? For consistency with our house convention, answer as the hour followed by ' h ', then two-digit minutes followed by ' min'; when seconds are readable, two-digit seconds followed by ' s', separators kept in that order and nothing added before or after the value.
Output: 11 h 30 min
